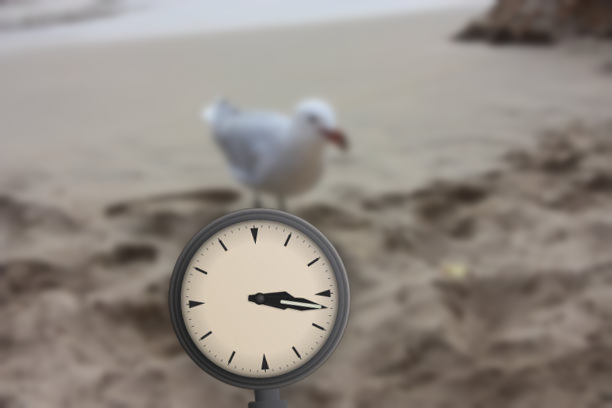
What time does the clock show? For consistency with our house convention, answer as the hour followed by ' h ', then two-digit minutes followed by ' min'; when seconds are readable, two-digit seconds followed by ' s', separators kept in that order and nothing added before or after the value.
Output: 3 h 17 min
